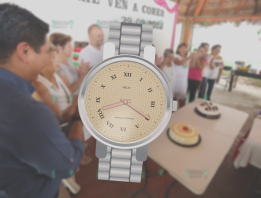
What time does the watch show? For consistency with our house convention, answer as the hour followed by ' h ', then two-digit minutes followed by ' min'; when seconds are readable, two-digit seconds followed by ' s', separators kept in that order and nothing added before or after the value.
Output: 8 h 20 min
